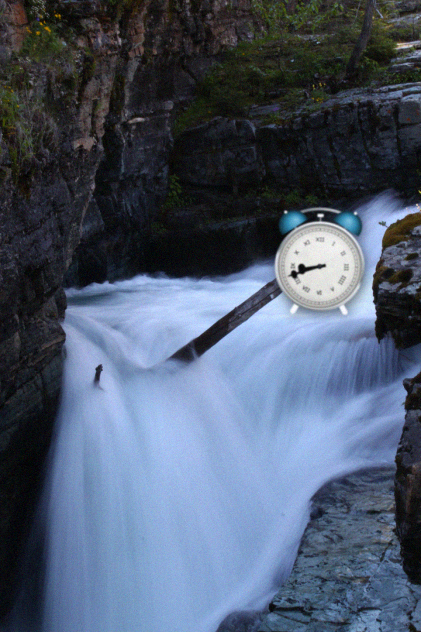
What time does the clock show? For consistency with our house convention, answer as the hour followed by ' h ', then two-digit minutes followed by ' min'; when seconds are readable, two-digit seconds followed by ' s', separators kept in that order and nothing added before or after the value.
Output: 8 h 42 min
